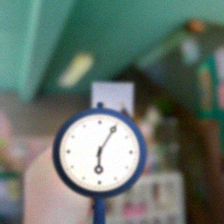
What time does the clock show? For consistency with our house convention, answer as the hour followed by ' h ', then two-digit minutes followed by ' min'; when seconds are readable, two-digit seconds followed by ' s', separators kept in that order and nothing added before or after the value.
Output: 6 h 05 min
